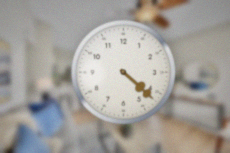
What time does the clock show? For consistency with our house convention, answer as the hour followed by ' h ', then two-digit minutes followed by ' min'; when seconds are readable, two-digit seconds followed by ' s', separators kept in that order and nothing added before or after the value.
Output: 4 h 22 min
